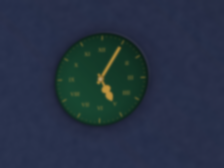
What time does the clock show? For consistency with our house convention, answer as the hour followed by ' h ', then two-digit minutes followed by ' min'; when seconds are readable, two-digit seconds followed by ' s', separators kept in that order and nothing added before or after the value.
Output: 5 h 05 min
